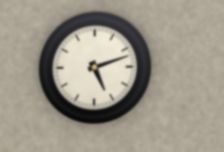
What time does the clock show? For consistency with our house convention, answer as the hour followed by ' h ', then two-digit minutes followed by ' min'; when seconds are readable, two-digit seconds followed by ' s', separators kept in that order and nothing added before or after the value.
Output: 5 h 12 min
